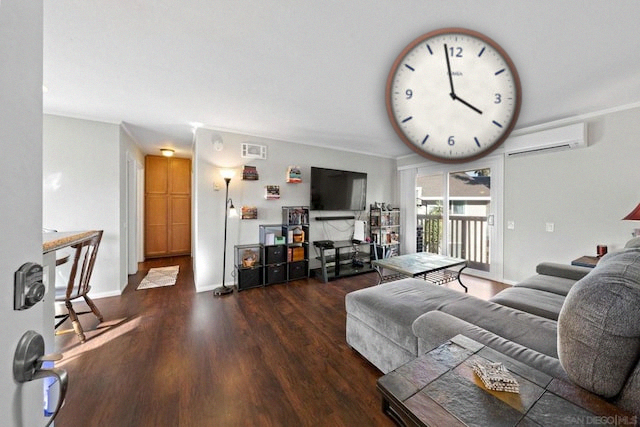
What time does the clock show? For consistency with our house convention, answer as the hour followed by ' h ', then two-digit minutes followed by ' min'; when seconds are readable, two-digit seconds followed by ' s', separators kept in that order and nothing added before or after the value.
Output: 3 h 58 min
